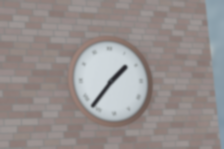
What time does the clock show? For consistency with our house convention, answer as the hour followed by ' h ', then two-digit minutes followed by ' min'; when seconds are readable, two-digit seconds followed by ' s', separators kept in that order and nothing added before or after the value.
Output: 1 h 37 min
